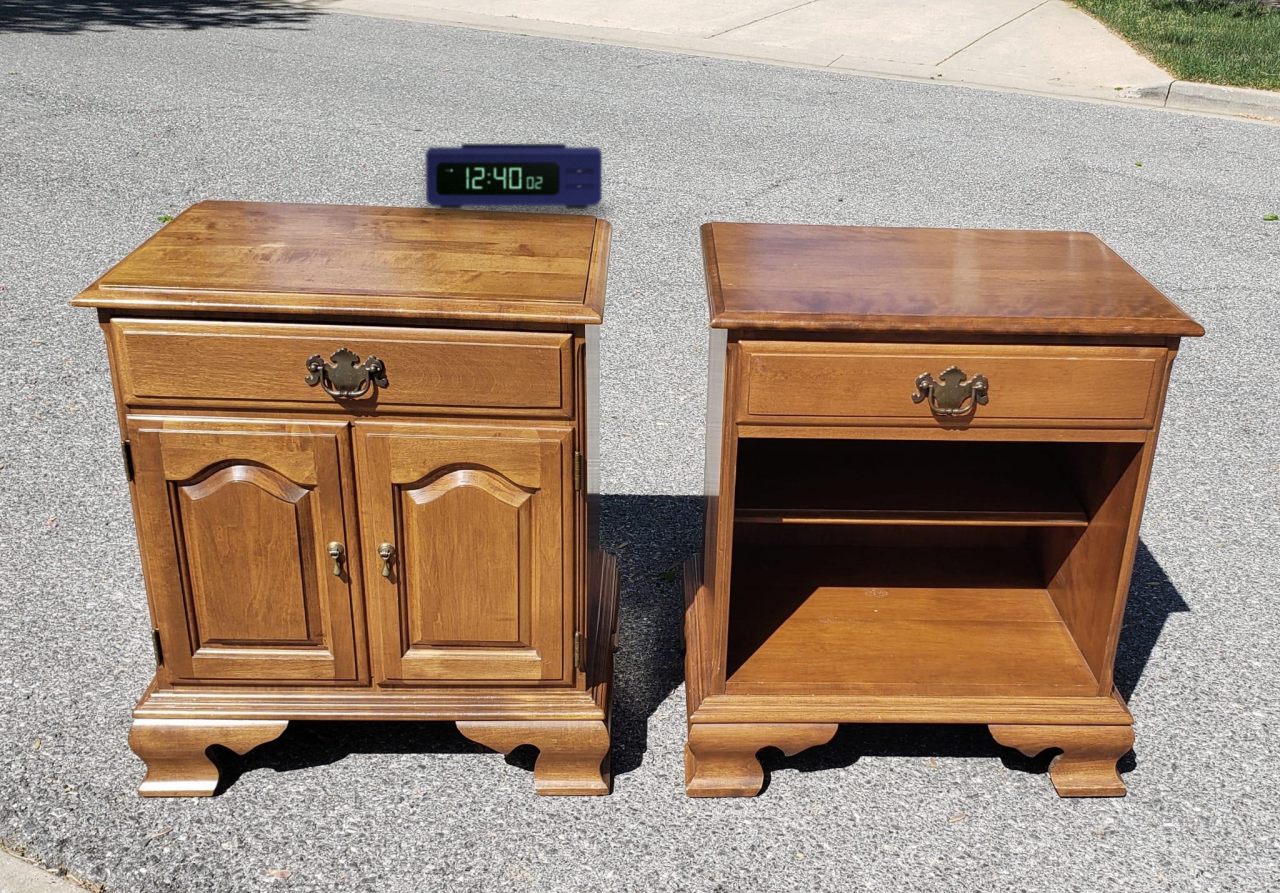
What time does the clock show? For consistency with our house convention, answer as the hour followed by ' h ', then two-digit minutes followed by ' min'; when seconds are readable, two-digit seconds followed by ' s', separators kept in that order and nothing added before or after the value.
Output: 12 h 40 min 02 s
